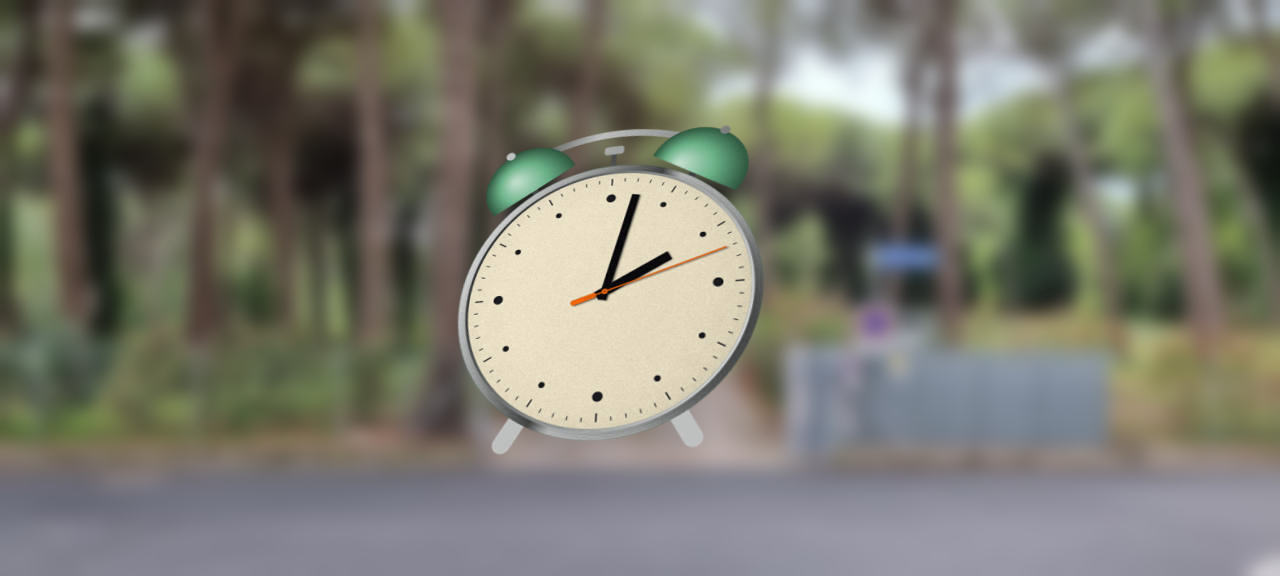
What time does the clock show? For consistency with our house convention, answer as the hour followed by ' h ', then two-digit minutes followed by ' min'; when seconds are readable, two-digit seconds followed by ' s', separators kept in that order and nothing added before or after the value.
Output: 2 h 02 min 12 s
